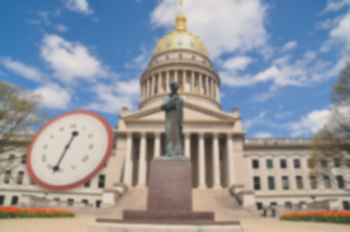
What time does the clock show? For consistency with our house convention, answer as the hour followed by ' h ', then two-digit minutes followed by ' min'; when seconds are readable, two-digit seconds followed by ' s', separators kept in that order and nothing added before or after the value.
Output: 12 h 32 min
